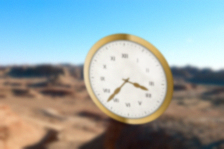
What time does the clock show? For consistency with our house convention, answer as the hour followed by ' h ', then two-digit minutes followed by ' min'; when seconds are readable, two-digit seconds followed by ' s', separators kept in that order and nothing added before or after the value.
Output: 3 h 37 min
